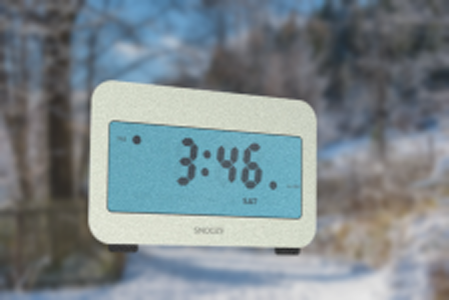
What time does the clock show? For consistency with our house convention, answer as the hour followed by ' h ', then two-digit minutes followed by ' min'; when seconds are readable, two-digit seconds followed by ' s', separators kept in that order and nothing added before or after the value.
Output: 3 h 46 min
